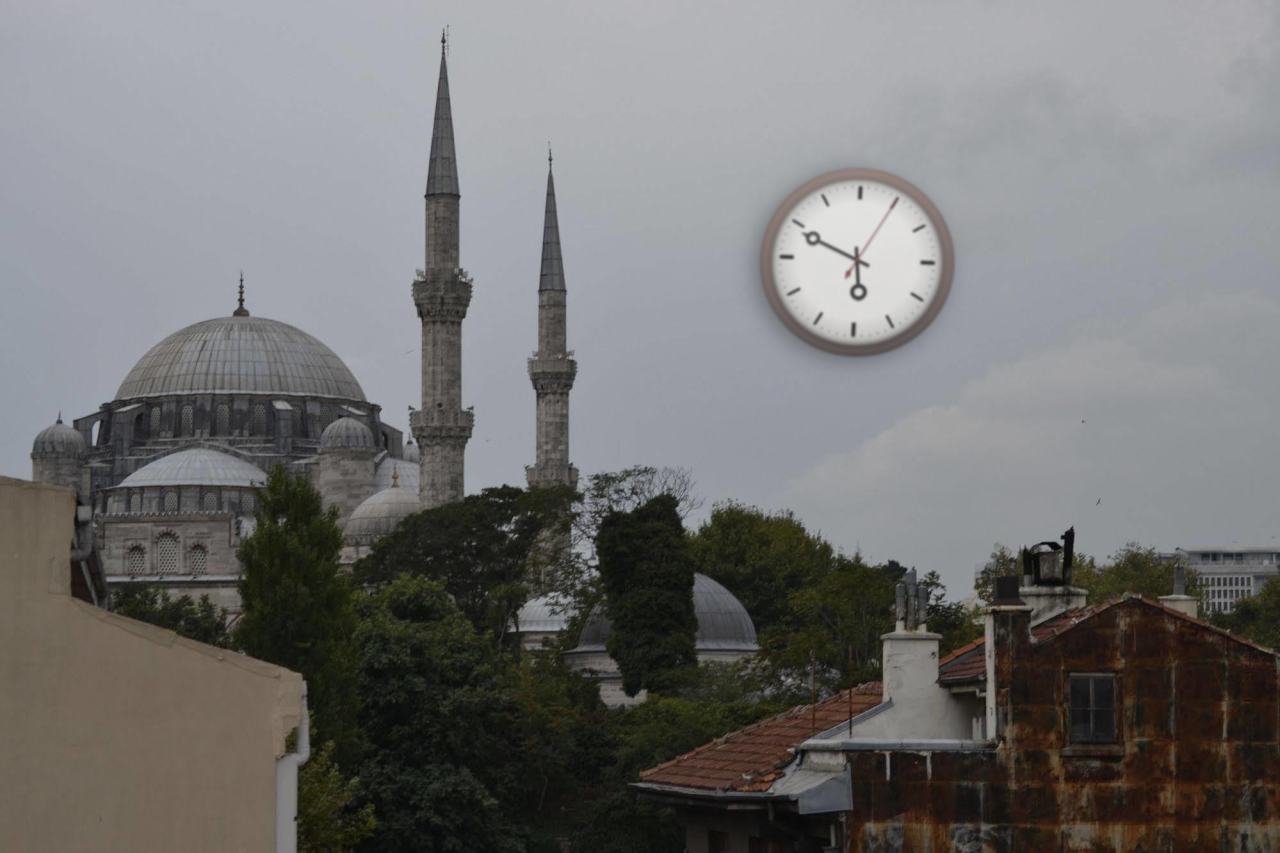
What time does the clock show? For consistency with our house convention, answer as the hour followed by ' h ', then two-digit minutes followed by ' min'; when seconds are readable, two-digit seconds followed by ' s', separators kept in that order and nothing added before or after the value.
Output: 5 h 49 min 05 s
